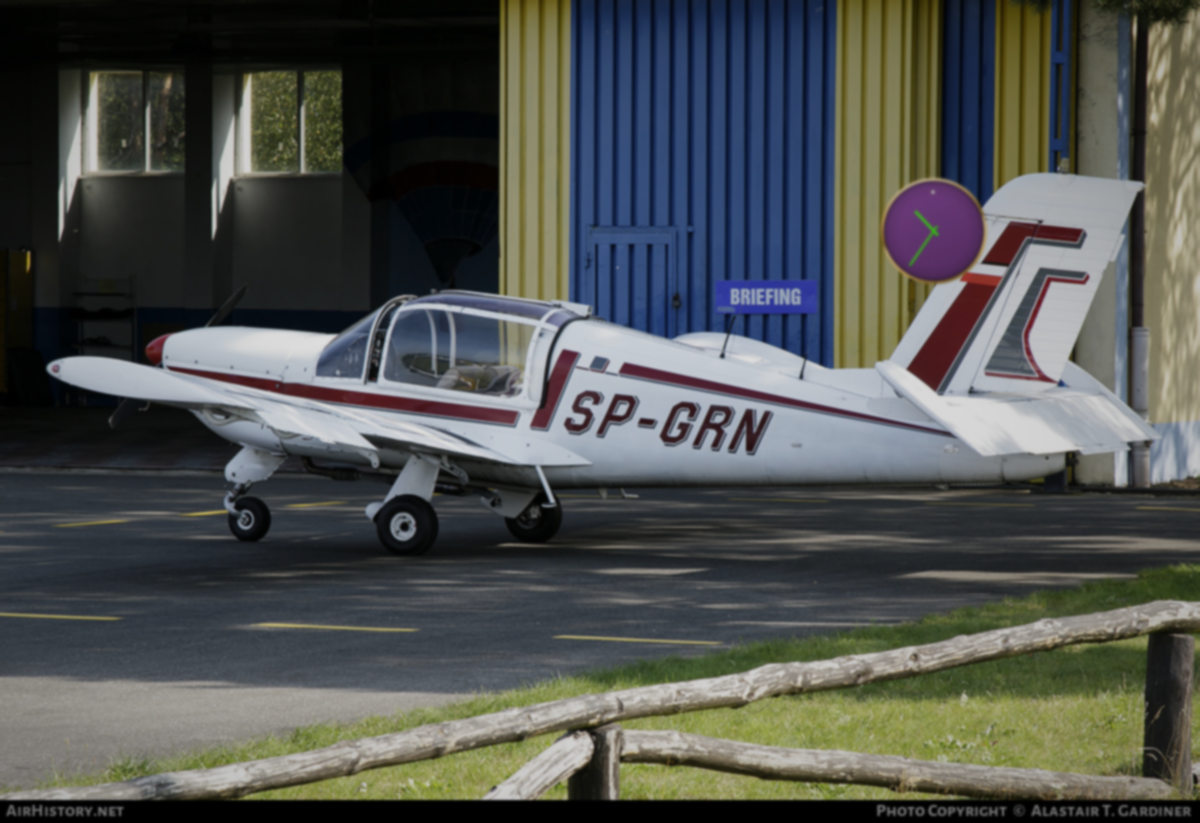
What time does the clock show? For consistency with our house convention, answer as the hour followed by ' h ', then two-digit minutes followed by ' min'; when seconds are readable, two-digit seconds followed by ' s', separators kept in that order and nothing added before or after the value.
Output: 10 h 36 min
